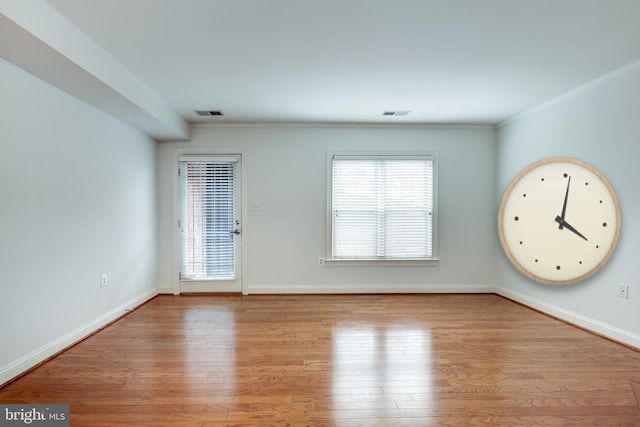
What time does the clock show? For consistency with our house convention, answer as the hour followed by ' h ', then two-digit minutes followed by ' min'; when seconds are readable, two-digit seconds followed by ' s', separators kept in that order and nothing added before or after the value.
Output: 4 h 01 min
